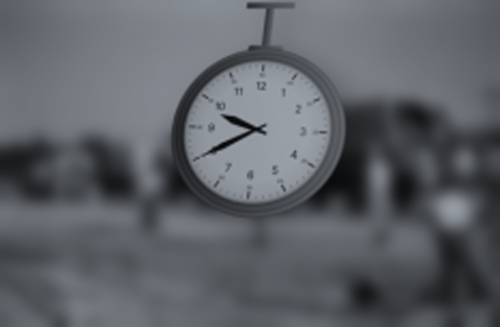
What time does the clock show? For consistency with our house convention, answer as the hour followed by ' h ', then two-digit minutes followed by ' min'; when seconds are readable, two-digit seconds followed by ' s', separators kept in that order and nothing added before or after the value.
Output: 9 h 40 min
